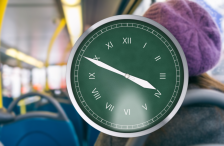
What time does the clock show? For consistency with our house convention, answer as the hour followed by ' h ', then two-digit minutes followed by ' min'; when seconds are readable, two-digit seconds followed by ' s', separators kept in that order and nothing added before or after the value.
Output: 3 h 49 min
